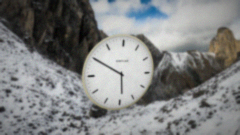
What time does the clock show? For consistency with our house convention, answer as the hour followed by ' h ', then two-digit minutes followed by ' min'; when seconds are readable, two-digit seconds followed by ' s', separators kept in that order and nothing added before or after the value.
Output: 5 h 50 min
